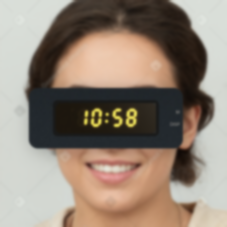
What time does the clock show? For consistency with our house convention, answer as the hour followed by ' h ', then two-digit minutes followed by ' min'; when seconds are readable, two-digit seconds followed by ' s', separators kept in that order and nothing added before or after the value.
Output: 10 h 58 min
